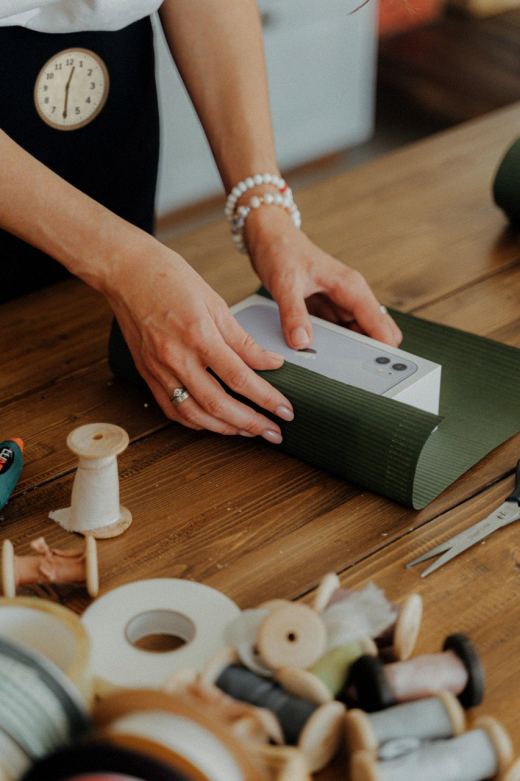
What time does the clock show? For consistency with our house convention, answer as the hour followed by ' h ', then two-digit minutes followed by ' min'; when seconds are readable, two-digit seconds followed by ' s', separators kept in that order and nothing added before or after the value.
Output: 12 h 30 min
